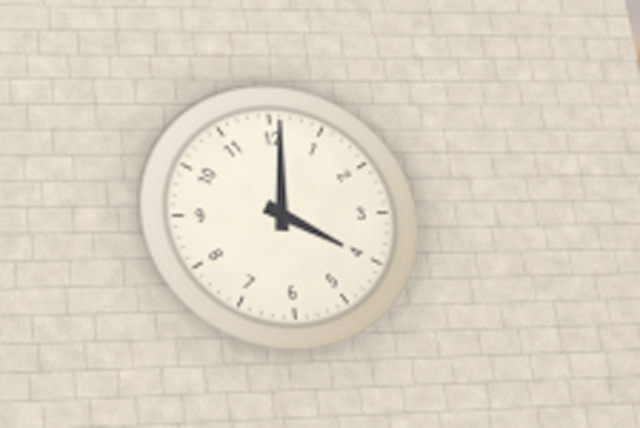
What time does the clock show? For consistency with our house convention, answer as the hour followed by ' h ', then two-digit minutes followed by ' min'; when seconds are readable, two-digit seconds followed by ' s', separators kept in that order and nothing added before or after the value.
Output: 4 h 01 min
